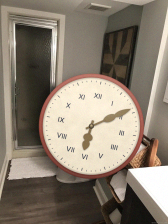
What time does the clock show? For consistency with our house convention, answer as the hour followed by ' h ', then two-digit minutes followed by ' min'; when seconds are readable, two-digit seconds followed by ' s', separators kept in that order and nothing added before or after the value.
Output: 6 h 09 min
